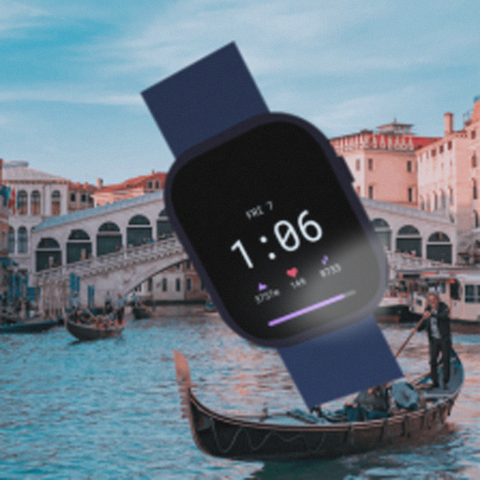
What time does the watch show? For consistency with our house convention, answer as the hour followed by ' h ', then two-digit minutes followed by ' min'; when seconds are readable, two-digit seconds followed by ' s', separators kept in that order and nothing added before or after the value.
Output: 1 h 06 min
